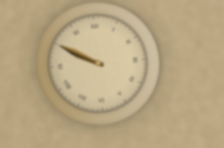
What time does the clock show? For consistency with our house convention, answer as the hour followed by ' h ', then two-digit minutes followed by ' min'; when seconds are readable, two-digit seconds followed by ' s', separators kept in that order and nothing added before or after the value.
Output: 9 h 50 min
